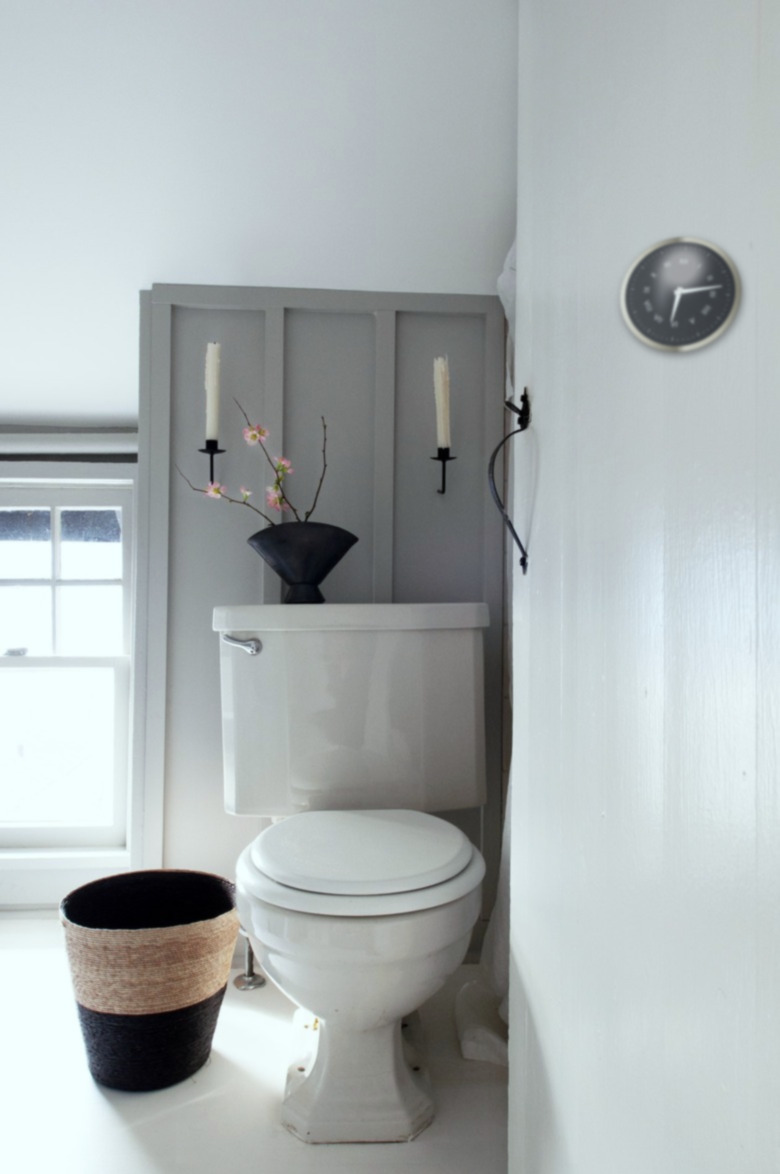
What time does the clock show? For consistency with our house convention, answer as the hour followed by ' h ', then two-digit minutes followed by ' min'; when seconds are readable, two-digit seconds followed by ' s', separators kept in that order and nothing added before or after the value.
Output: 6 h 13 min
